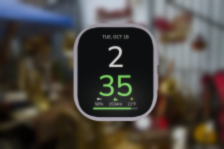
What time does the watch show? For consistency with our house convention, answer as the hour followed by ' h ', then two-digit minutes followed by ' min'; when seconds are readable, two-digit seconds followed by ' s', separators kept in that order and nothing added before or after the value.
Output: 2 h 35 min
